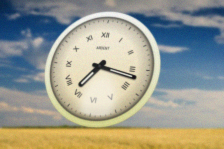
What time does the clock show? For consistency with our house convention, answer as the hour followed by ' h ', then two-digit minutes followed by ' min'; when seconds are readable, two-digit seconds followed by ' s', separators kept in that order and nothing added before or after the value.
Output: 7 h 17 min
